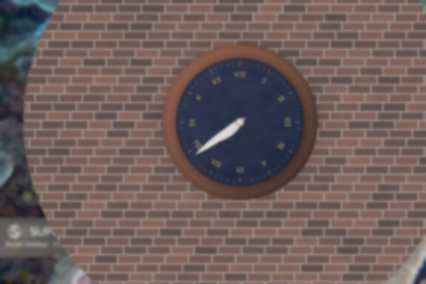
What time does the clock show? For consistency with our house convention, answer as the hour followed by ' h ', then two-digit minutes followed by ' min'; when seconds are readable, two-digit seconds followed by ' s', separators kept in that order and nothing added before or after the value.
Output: 7 h 39 min
